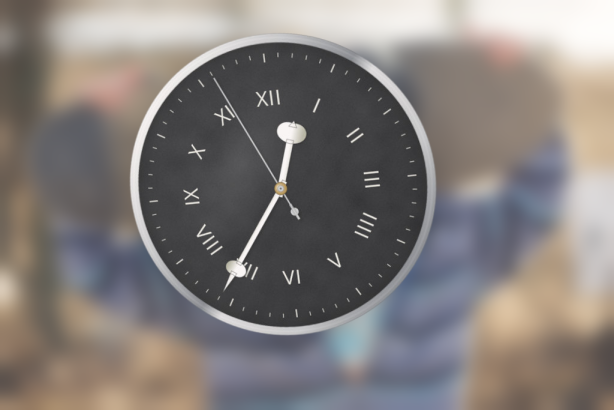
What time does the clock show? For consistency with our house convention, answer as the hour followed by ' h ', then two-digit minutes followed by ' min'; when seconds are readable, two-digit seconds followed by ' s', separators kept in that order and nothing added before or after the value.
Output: 12 h 35 min 56 s
